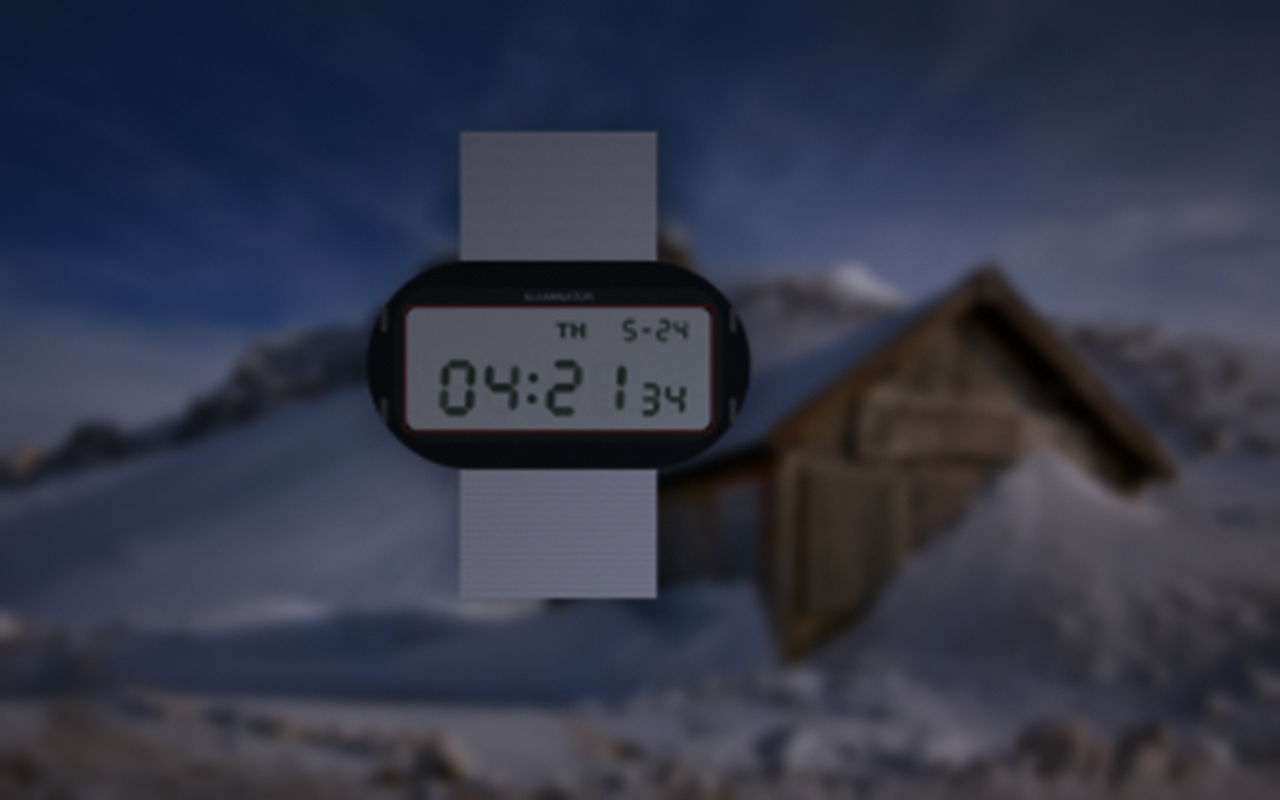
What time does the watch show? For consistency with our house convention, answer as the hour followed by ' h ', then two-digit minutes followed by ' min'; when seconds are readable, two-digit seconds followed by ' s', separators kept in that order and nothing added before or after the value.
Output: 4 h 21 min 34 s
